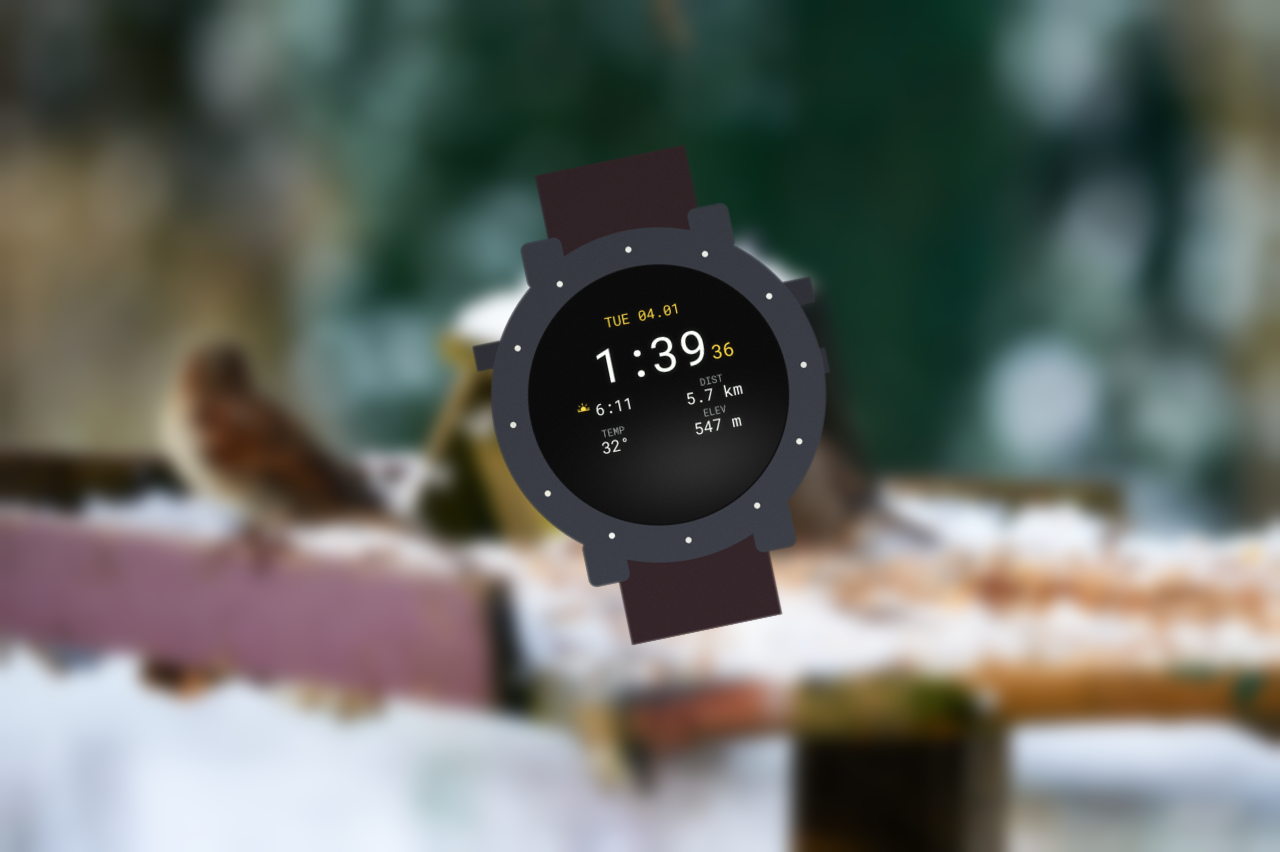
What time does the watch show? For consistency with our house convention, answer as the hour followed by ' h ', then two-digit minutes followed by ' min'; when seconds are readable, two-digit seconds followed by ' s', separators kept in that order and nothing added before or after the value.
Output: 1 h 39 min 36 s
